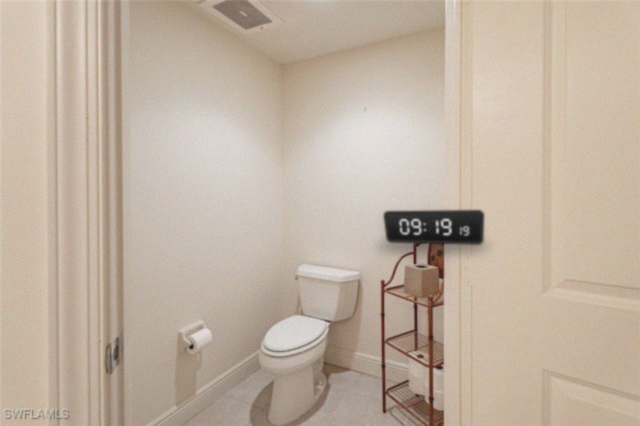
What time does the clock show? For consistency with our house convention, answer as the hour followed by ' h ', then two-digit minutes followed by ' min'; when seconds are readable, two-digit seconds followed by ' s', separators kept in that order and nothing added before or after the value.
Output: 9 h 19 min
